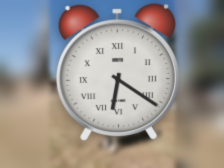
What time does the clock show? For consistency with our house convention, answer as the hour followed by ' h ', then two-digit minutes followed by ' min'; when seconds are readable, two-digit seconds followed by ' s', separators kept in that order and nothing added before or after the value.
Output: 6 h 21 min
